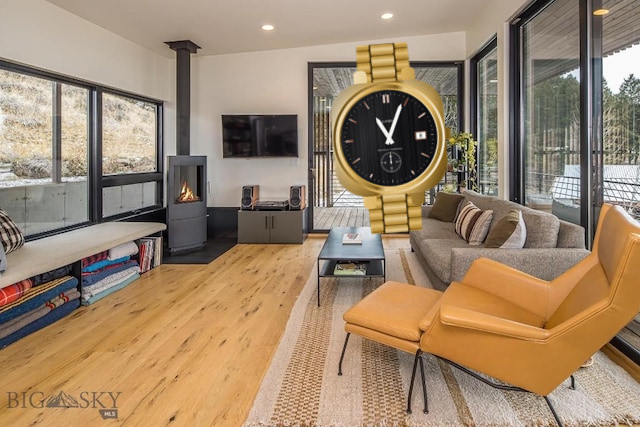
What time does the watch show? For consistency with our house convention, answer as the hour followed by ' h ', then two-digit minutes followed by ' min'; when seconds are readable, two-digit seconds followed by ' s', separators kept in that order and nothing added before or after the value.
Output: 11 h 04 min
